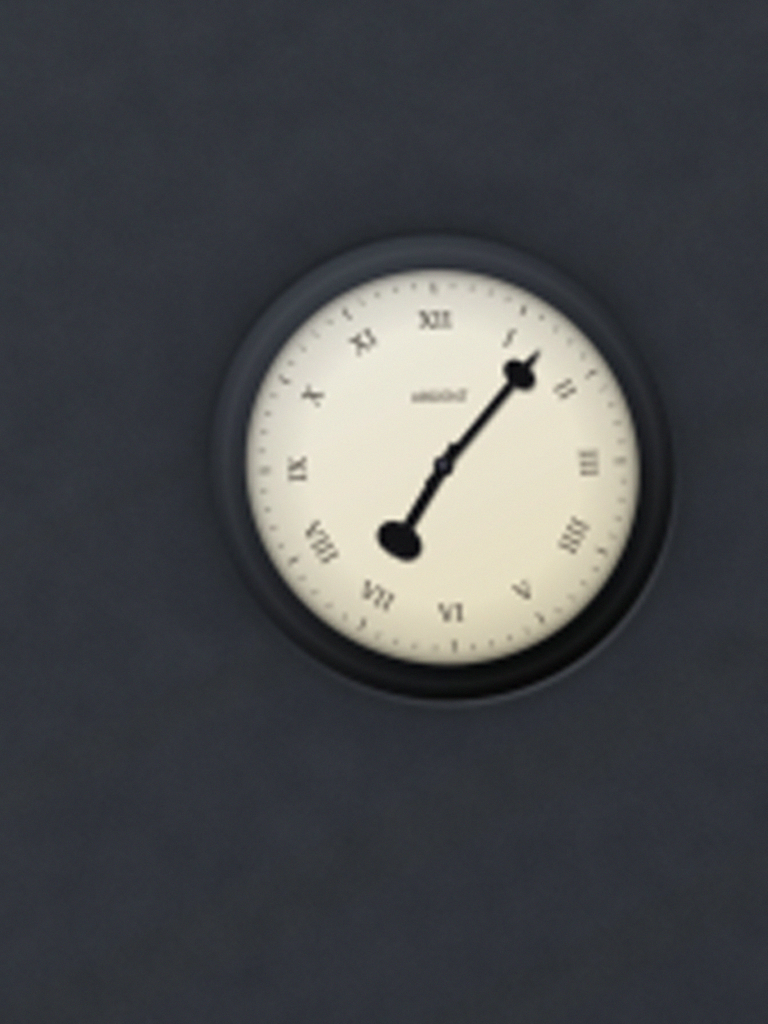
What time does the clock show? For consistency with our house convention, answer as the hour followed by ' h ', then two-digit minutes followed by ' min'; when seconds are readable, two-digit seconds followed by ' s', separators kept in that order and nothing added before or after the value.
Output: 7 h 07 min
